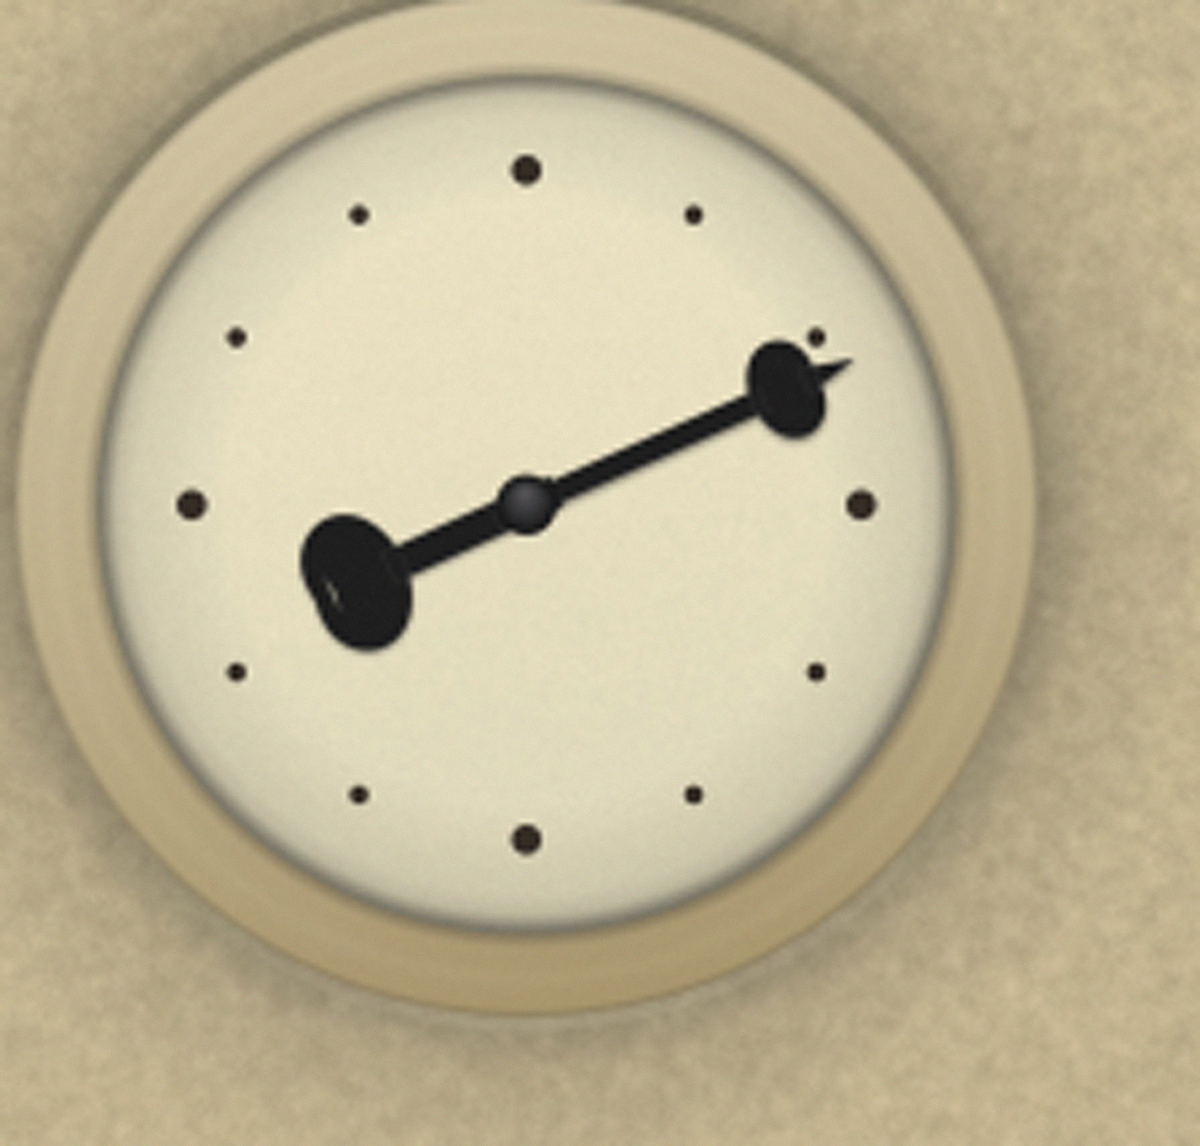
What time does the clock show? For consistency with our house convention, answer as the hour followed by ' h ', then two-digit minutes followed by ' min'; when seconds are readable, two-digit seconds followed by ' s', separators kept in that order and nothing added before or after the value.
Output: 8 h 11 min
